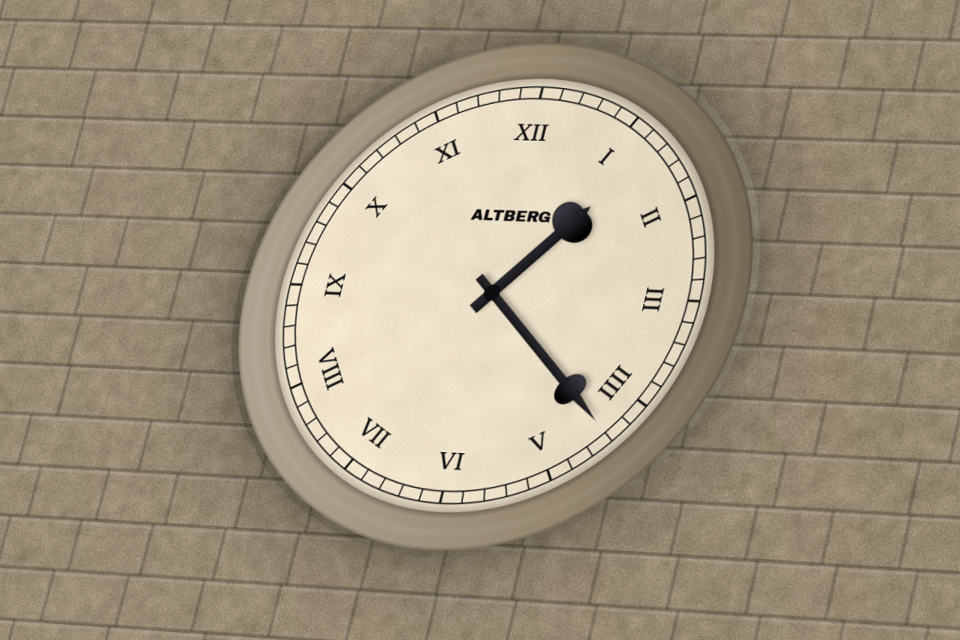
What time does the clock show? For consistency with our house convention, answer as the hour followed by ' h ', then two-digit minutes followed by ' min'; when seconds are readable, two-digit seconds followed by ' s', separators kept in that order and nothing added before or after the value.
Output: 1 h 22 min
